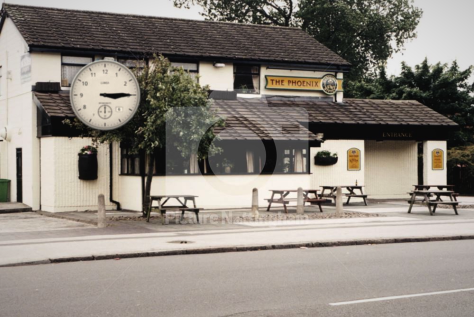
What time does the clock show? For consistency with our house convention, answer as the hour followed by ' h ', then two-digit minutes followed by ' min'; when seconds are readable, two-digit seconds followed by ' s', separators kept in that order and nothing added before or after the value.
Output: 3 h 15 min
